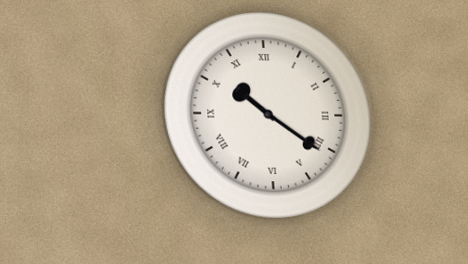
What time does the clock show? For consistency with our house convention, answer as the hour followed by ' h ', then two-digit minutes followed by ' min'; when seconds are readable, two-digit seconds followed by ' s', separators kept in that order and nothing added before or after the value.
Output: 10 h 21 min
